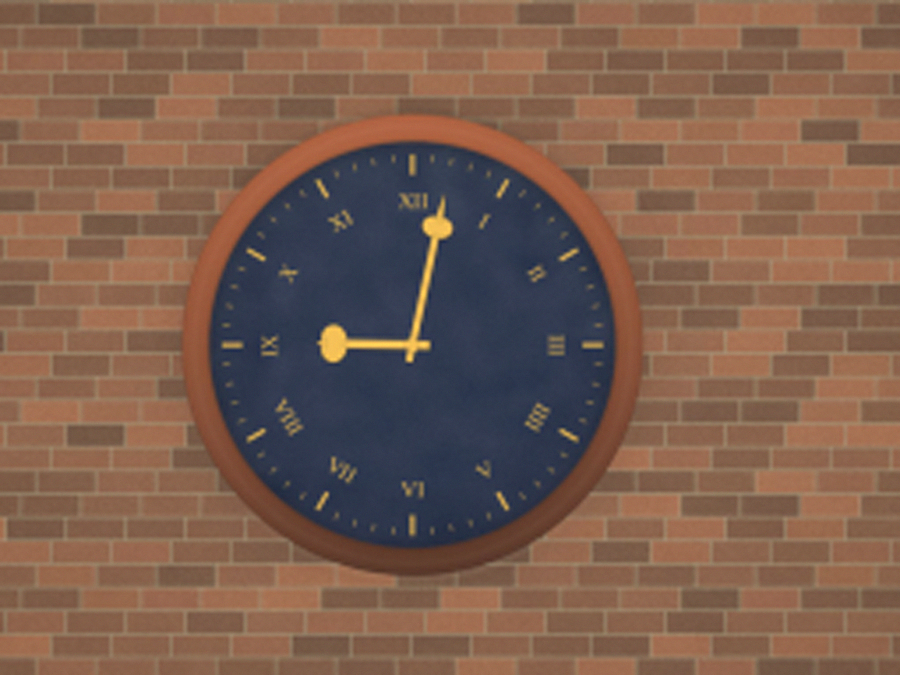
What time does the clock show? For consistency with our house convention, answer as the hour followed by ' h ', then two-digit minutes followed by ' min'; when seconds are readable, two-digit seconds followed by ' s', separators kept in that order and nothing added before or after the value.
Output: 9 h 02 min
